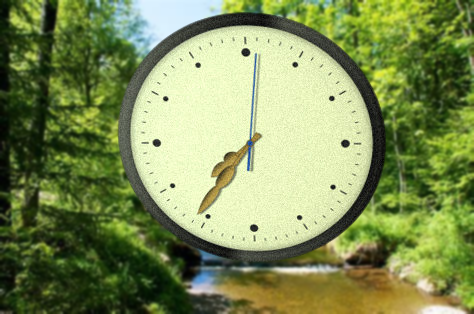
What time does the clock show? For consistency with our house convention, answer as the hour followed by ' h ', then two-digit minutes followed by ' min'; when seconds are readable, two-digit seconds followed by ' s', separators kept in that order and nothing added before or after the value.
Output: 7 h 36 min 01 s
